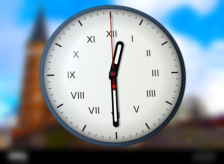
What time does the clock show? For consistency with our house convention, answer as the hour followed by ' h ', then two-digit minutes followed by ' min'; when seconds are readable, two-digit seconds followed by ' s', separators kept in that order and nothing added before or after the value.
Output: 12 h 30 min 00 s
